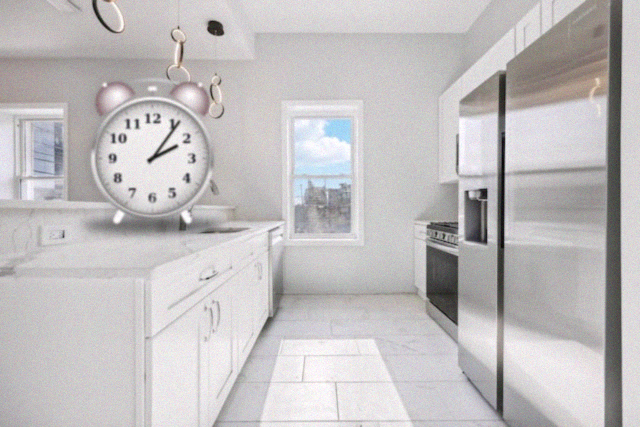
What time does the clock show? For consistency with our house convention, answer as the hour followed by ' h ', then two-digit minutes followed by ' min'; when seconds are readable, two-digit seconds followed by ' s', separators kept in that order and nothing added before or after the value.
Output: 2 h 06 min
